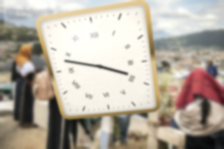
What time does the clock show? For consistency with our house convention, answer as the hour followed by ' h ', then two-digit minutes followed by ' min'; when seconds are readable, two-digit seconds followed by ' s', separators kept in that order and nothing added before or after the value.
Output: 3 h 48 min
